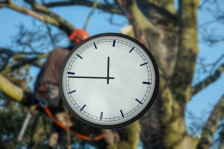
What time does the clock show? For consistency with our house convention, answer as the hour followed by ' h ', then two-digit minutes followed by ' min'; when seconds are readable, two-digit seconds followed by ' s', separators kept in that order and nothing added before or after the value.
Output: 11 h 44 min
